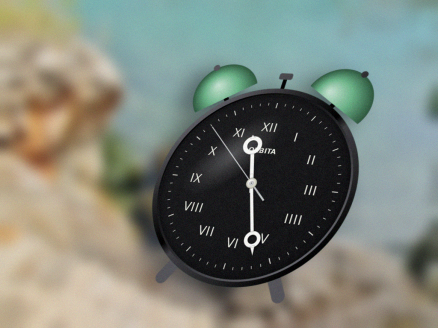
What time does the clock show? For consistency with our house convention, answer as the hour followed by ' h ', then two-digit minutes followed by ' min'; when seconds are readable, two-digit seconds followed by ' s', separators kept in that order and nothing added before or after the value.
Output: 11 h 26 min 52 s
